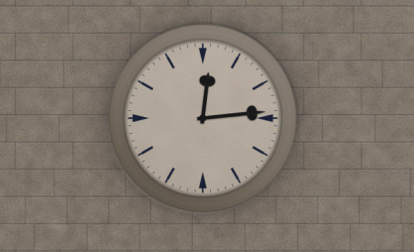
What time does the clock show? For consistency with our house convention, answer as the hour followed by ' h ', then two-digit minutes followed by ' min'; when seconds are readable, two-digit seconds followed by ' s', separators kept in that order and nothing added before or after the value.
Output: 12 h 14 min
